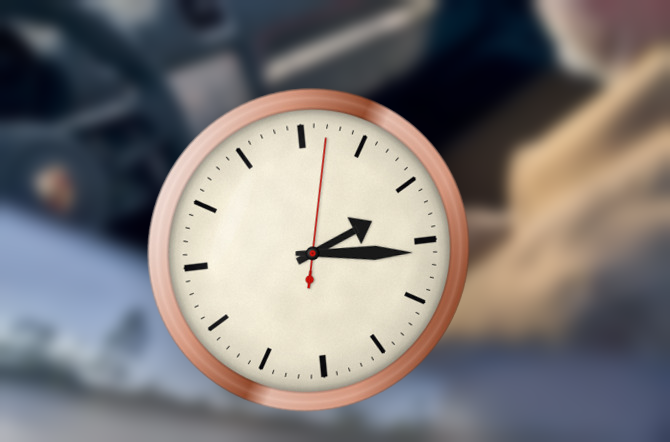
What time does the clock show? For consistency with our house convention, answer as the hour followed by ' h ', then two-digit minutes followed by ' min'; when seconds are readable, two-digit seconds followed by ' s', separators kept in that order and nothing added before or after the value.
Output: 2 h 16 min 02 s
